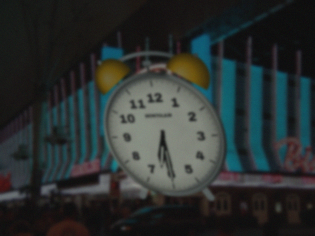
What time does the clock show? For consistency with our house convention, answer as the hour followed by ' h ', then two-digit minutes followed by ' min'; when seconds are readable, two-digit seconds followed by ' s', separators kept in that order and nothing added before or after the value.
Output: 6 h 30 min
